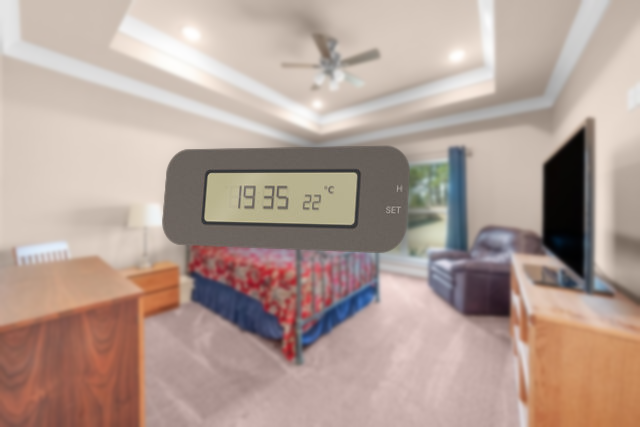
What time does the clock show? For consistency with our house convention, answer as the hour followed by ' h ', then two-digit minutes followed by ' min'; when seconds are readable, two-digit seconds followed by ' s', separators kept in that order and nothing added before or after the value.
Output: 19 h 35 min
